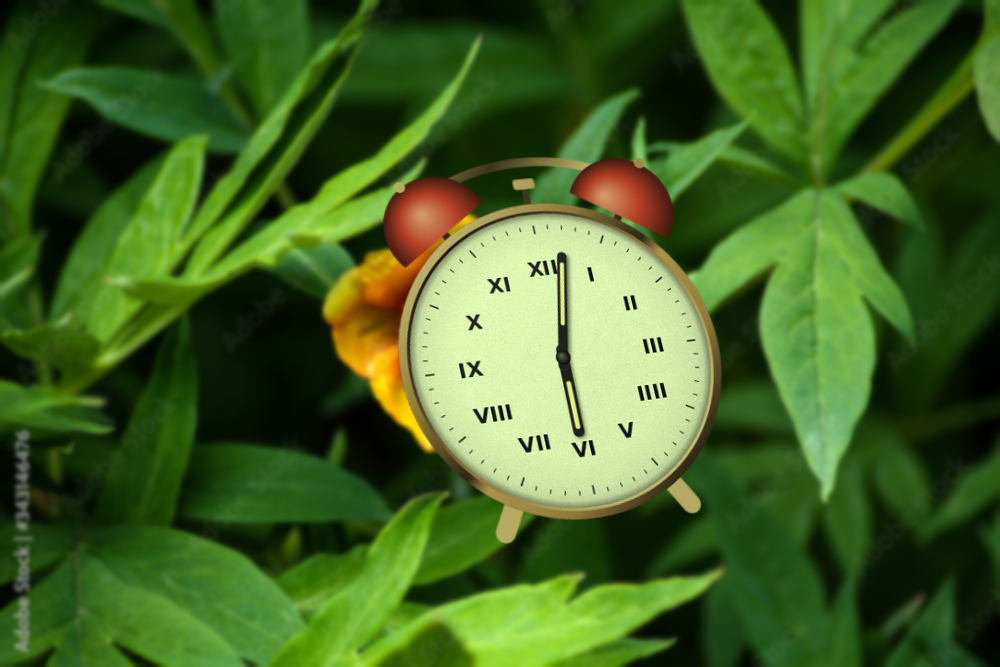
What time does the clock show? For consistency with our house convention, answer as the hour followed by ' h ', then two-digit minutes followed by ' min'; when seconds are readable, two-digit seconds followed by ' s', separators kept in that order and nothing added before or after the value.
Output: 6 h 02 min
